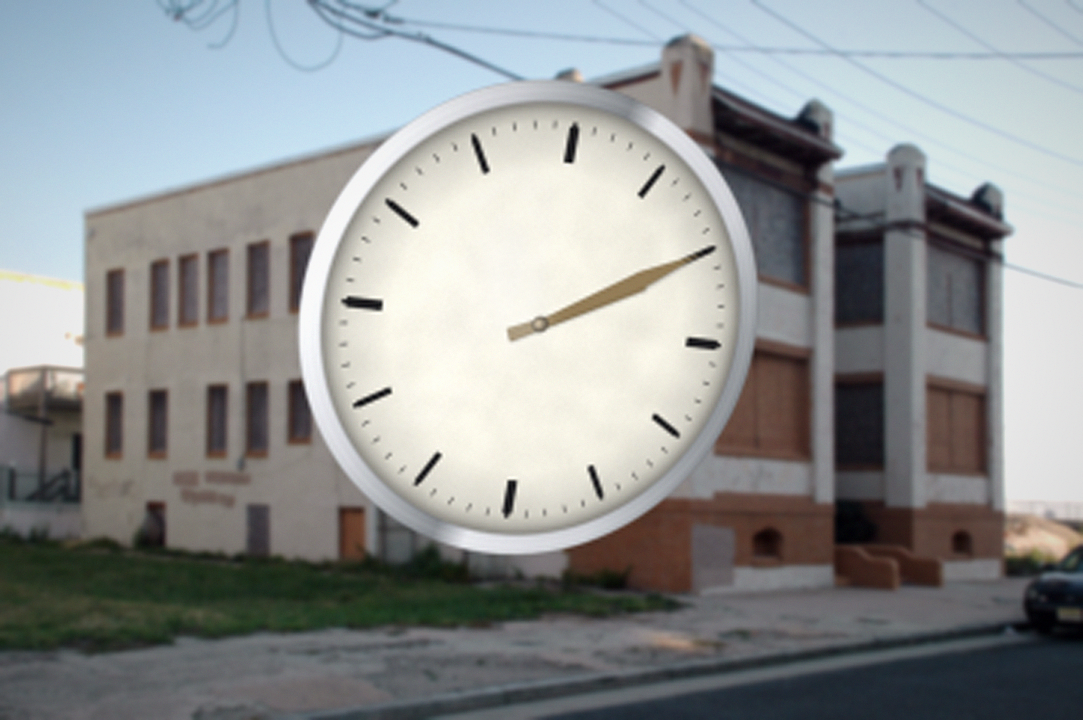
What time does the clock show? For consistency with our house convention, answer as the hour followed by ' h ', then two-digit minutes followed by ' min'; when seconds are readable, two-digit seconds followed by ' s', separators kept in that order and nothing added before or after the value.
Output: 2 h 10 min
